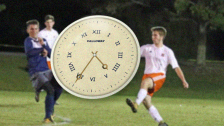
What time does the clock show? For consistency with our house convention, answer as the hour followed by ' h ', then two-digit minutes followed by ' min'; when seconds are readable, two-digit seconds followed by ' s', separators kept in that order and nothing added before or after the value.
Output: 4 h 35 min
